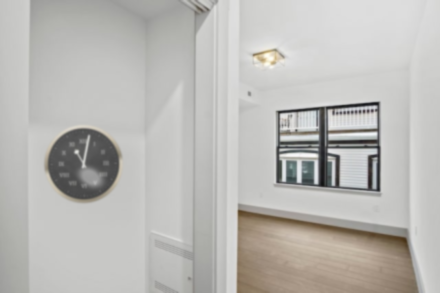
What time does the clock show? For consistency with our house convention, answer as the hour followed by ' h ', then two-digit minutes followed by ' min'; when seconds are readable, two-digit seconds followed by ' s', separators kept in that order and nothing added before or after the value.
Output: 11 h 02 min
